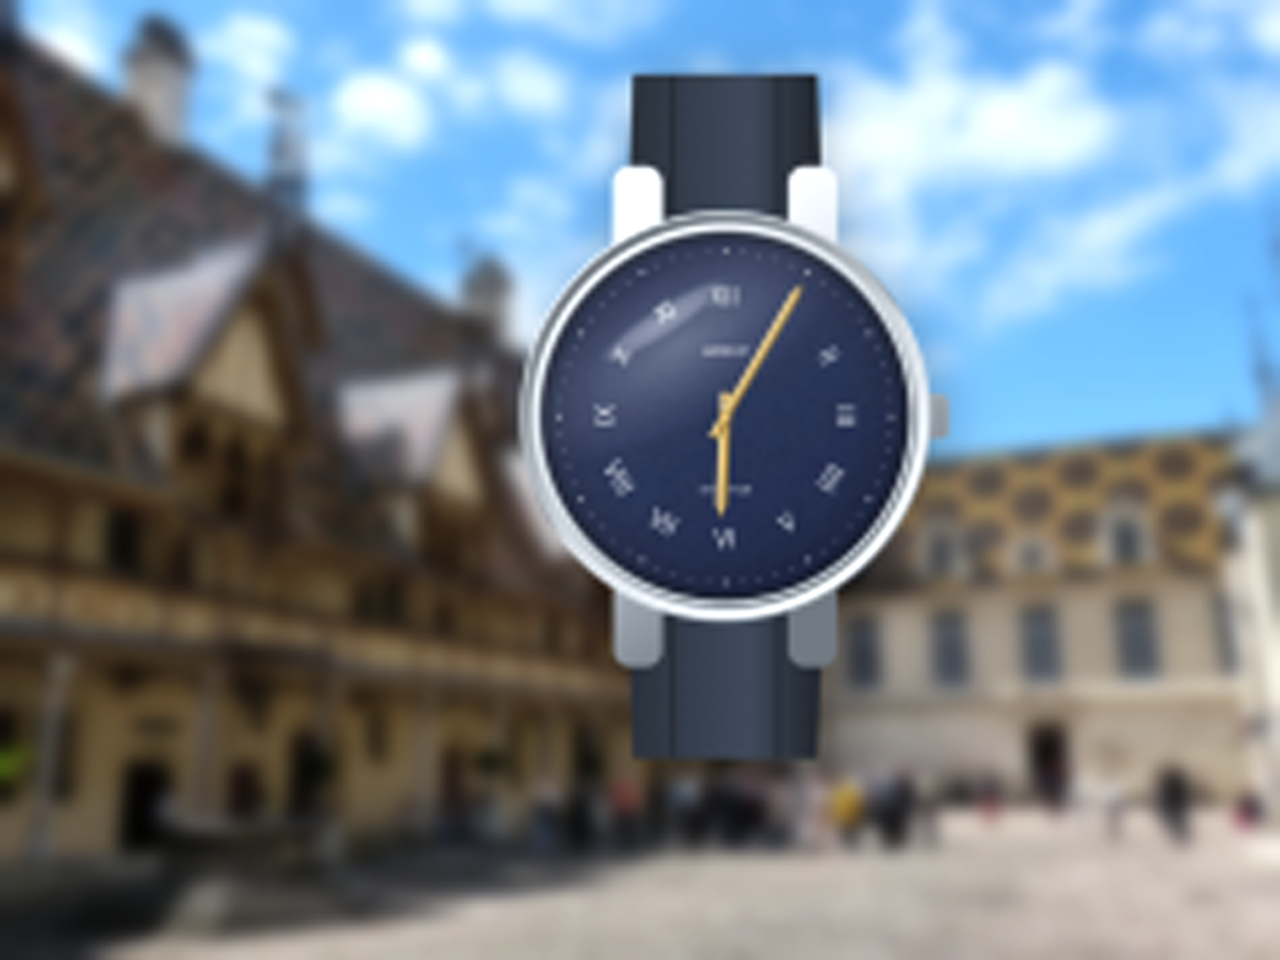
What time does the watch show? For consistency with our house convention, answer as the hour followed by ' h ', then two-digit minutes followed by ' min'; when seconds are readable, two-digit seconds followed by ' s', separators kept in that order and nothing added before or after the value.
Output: 6 h 05 min
